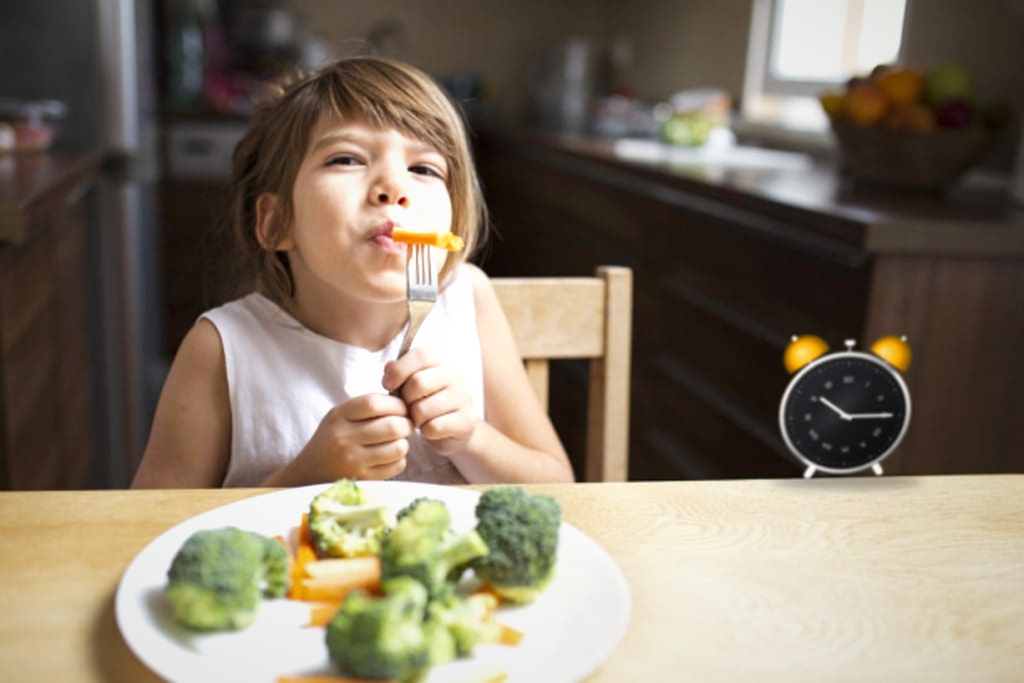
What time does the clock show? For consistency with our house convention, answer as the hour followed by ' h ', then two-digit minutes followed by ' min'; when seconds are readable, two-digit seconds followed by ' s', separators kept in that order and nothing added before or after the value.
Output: 10 h 15 min
